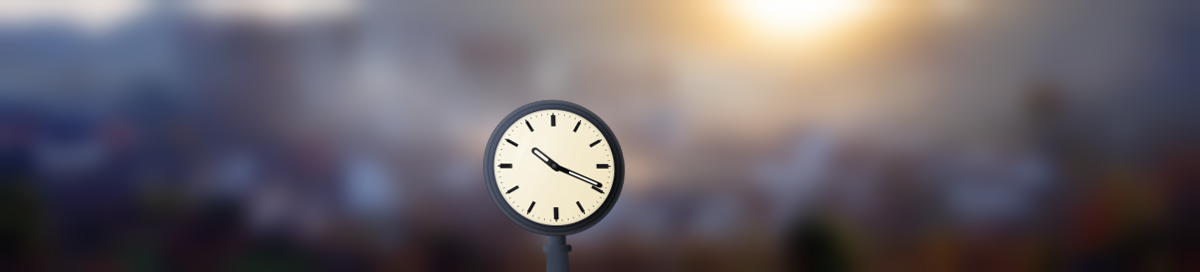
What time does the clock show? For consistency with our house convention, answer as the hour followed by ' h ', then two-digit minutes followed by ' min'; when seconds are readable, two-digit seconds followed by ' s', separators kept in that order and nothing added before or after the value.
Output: 10 h 19 min
